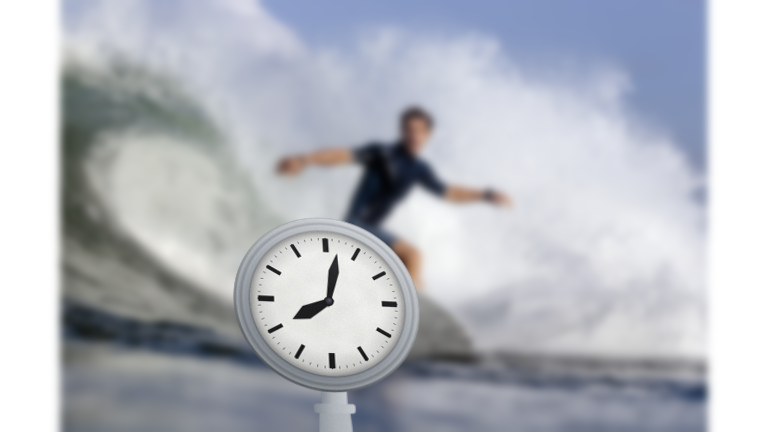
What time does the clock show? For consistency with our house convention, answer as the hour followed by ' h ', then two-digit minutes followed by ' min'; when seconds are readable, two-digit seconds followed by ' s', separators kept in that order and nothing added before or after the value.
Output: 8 h 02 min
